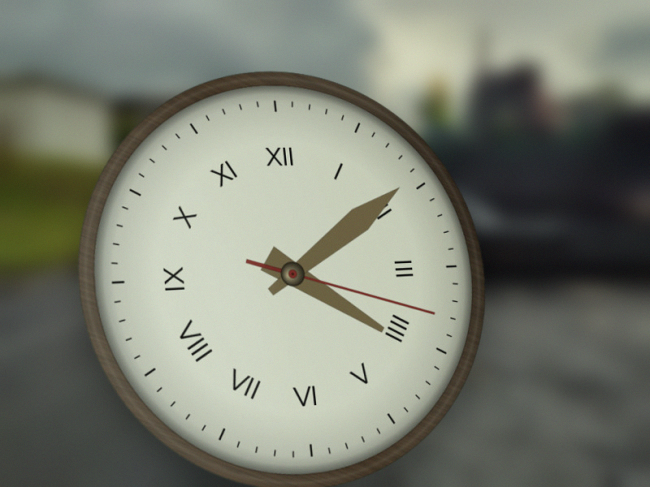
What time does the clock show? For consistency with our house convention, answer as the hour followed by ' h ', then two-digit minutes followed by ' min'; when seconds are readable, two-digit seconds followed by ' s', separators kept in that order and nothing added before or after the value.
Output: 4 h 09 min 18 s
